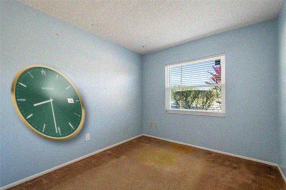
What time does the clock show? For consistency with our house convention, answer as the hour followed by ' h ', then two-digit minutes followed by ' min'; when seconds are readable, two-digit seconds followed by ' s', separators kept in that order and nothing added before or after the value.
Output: 8 h 31 min
